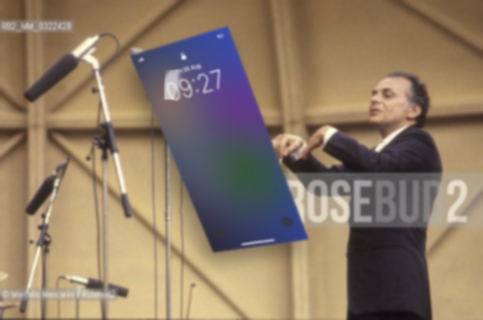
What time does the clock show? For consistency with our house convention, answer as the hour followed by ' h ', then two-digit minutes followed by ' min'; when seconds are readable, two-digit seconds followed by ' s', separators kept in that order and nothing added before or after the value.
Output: 9 h 27 min
